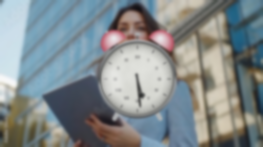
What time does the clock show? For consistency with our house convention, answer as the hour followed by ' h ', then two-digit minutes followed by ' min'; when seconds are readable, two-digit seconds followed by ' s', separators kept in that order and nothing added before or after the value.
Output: 5 h 29 min
